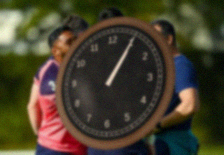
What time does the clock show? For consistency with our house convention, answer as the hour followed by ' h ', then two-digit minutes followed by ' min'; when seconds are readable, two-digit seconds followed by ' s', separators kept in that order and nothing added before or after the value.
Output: 1 h 05 min
